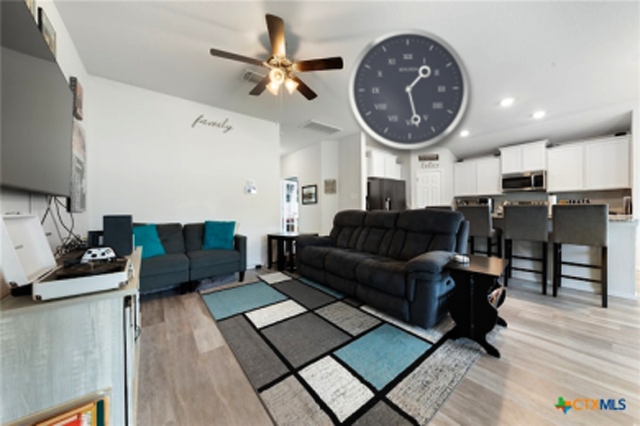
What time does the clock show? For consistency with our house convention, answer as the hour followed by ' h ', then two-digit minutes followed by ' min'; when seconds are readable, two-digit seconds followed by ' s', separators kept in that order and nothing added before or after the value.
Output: 1 h 28 min
